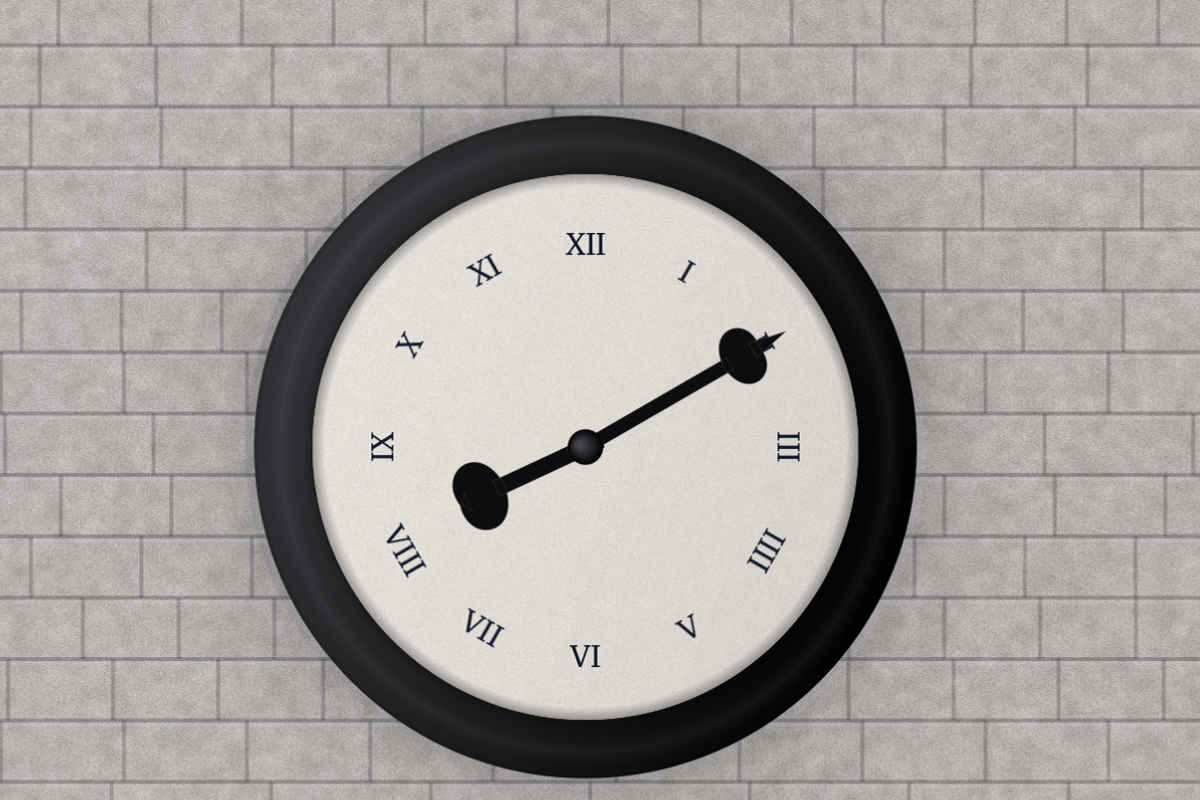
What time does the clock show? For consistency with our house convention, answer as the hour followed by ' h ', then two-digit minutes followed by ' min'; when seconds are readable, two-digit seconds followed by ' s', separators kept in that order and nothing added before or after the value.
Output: 8 h 10 min
